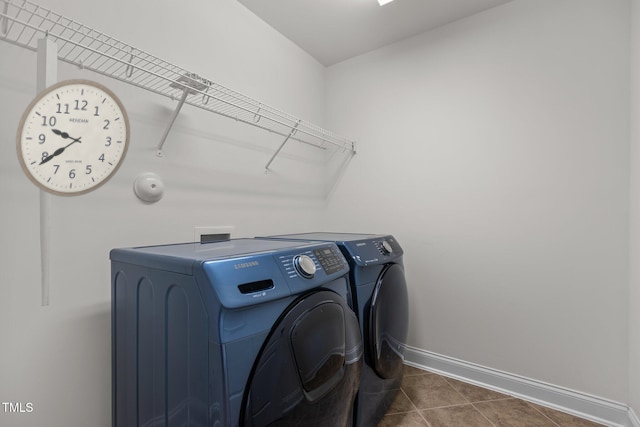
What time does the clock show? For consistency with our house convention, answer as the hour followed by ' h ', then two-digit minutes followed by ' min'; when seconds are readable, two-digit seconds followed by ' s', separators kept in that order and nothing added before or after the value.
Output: 9 h 39 min
